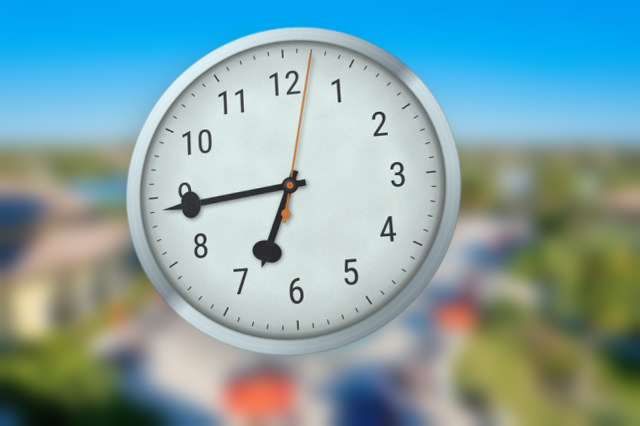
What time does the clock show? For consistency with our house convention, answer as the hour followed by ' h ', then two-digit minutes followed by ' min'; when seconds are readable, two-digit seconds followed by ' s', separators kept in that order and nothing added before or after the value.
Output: 6 h 44 min 02 s
